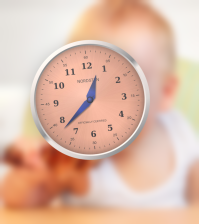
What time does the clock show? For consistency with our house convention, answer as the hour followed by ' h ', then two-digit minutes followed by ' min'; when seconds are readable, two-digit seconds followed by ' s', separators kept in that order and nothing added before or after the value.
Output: 12 h 38 min
